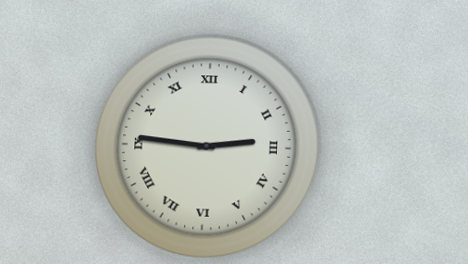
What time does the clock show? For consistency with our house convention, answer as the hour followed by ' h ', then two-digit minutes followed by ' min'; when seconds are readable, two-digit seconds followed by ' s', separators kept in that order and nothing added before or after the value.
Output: 2 h 46 min
